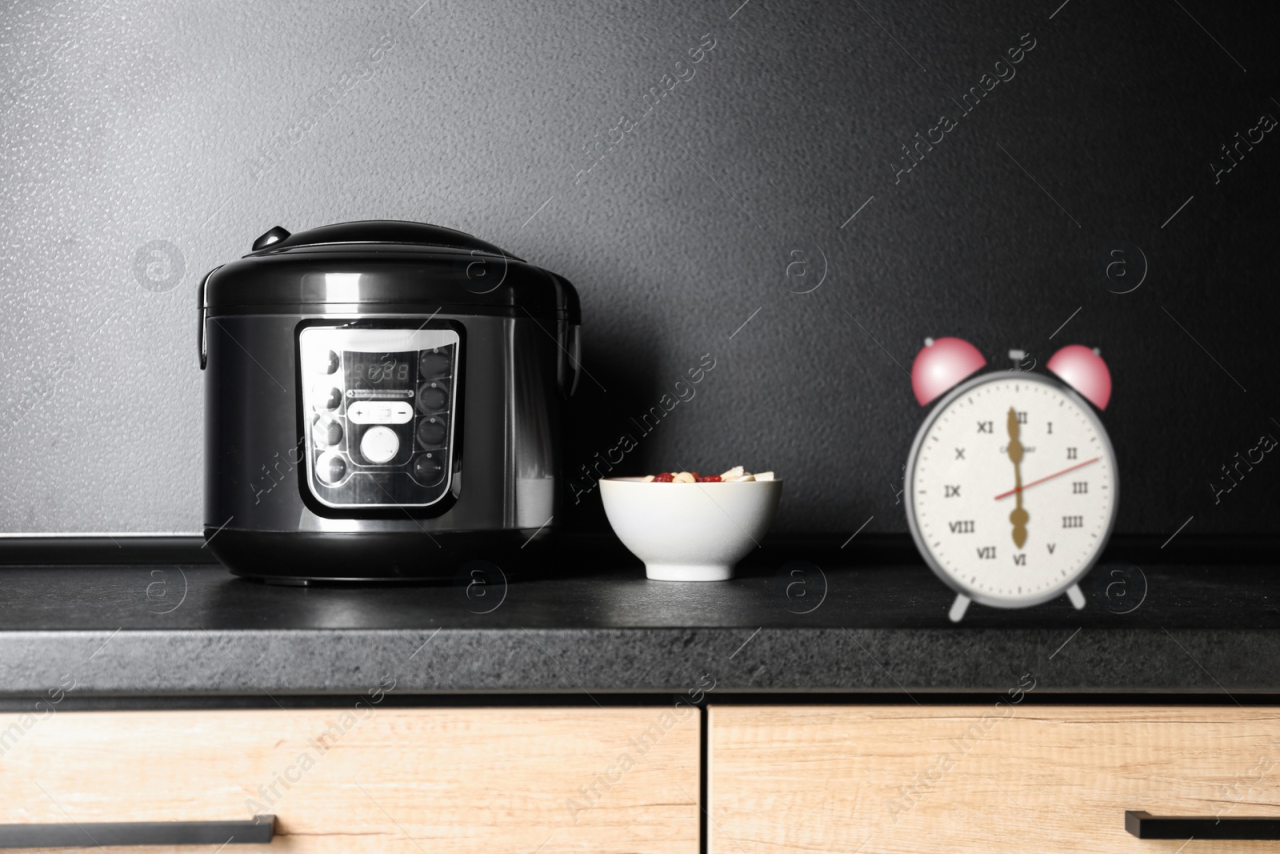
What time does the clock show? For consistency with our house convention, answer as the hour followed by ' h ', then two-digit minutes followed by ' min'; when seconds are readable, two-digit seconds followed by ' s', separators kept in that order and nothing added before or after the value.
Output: 5 h 59 min 12 s
